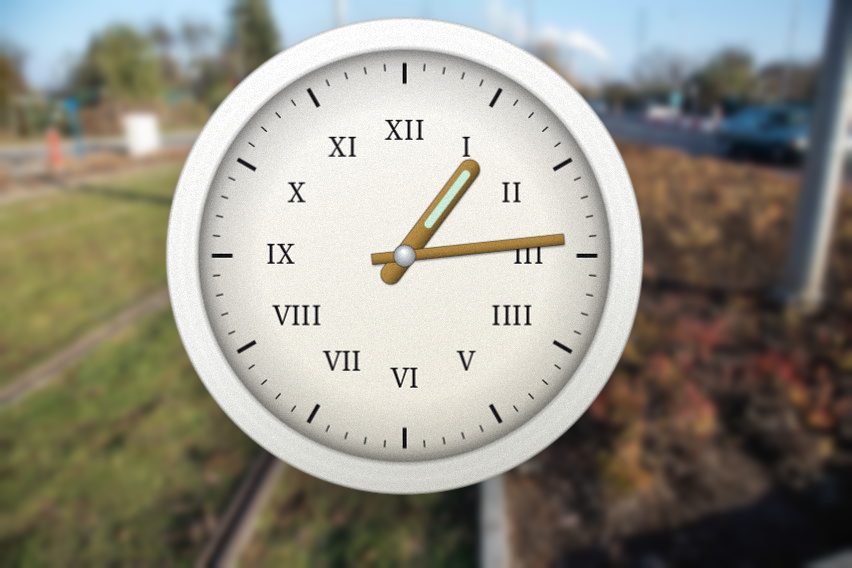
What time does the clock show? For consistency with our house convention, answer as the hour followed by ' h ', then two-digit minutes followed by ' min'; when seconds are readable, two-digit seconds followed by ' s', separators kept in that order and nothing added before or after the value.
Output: 1 h 14 min
